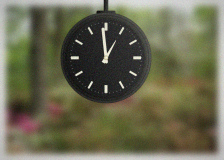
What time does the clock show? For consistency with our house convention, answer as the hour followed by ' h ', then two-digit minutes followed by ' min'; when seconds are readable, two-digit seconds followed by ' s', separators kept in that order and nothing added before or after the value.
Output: 12 h 59 min
